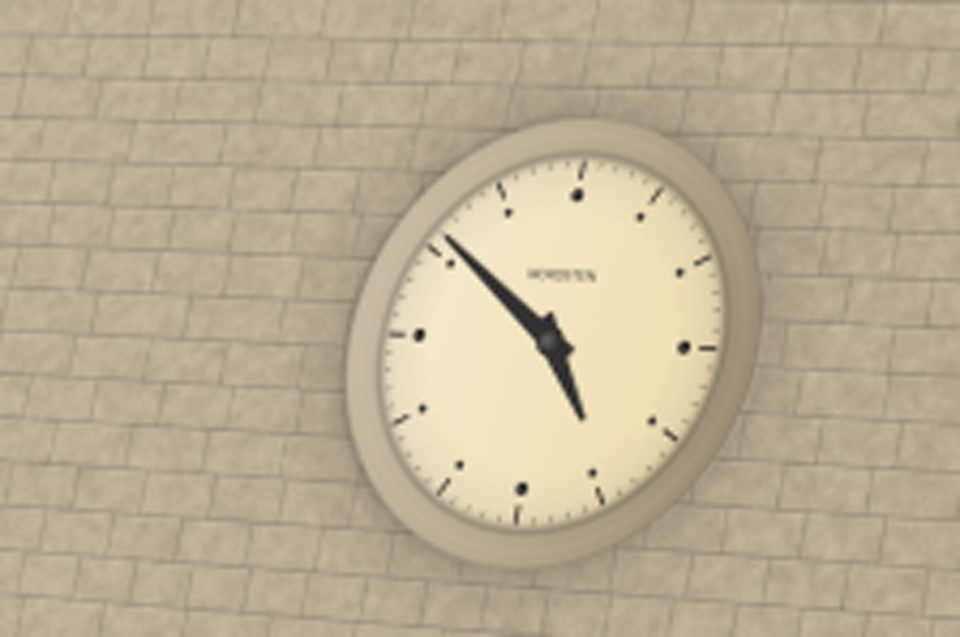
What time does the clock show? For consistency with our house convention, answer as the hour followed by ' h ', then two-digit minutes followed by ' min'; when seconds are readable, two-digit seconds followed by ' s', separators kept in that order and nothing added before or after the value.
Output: 4 h 51 min
